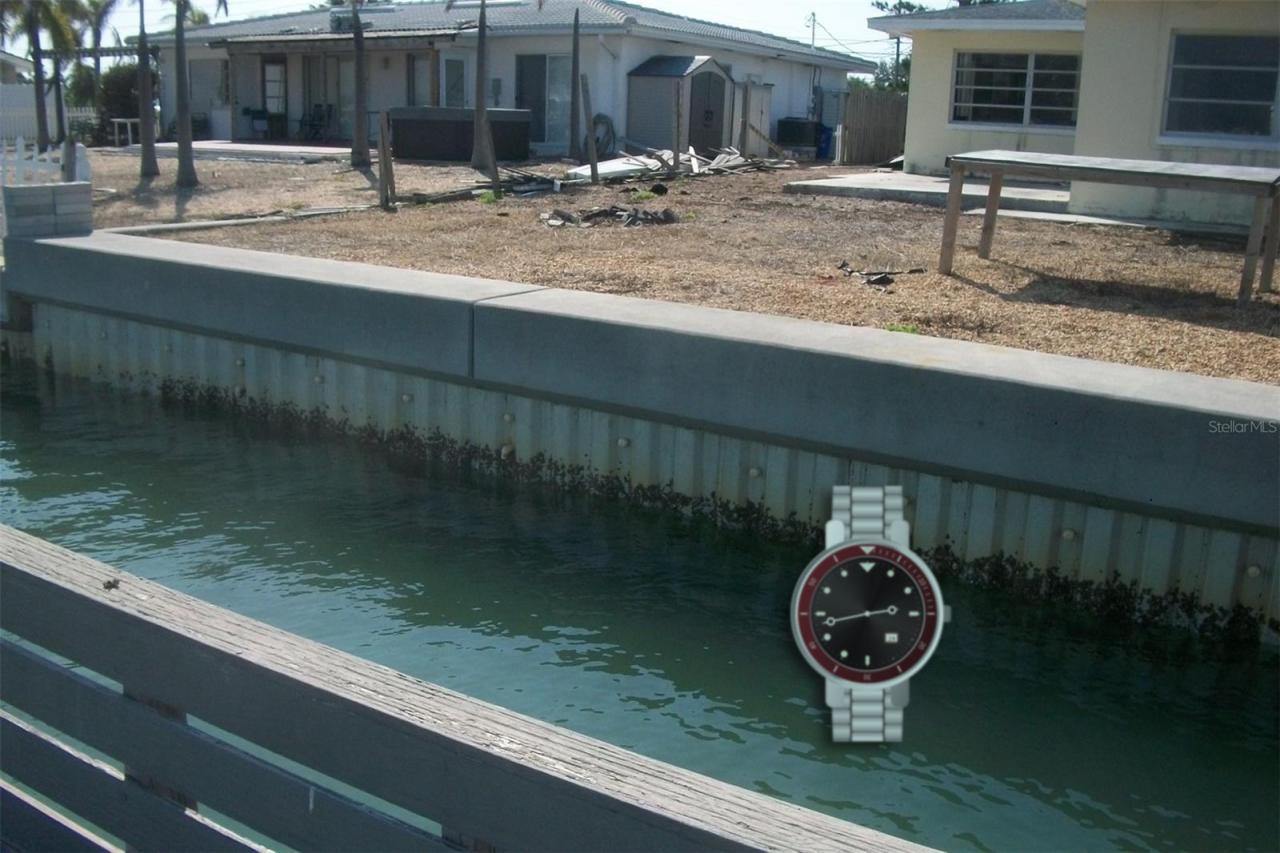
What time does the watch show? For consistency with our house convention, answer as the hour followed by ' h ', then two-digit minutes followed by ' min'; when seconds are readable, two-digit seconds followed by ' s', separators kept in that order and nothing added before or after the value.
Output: 2 h 43 min
